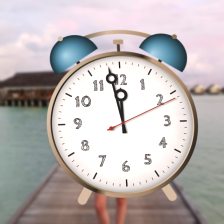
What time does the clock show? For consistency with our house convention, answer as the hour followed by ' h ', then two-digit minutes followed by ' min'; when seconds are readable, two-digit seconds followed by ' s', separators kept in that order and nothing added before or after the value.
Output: 11 h 58 min 11 s
